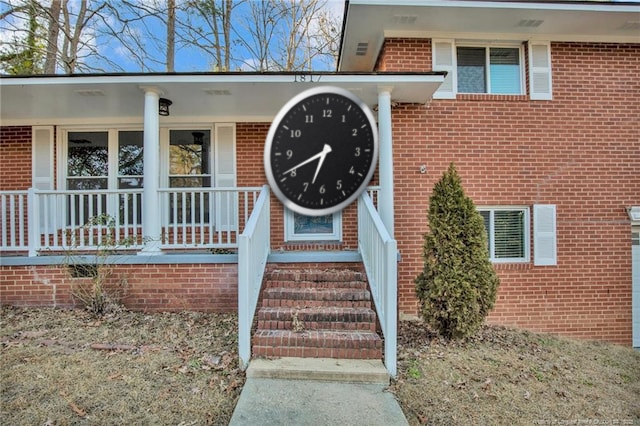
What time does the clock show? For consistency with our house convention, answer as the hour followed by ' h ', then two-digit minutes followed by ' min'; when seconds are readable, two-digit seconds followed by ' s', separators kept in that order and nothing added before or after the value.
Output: 6 h 41 min
